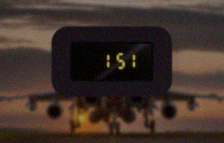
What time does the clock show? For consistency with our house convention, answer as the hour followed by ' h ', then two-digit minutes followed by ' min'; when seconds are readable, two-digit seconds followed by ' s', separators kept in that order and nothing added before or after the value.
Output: 1 h 51 min
